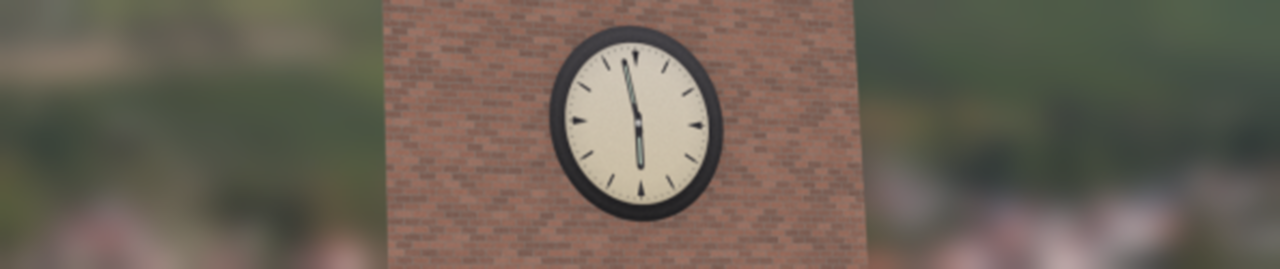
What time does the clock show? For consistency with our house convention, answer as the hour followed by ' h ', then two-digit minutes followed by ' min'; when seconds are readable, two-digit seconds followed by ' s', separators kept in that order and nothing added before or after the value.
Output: 5 h 58 min
